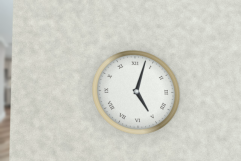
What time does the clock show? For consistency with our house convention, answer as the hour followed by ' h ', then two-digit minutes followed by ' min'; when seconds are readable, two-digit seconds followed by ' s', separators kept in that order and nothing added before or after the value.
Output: 5 h 03 min
